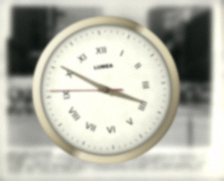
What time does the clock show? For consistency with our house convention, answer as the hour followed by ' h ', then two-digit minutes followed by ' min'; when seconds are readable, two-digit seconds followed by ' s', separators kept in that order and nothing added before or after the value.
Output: 3 h 50 min 46 s
